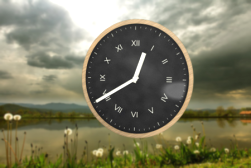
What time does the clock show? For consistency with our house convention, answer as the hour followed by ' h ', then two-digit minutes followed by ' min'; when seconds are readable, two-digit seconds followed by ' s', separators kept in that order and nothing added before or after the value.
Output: 12 h 40 min
